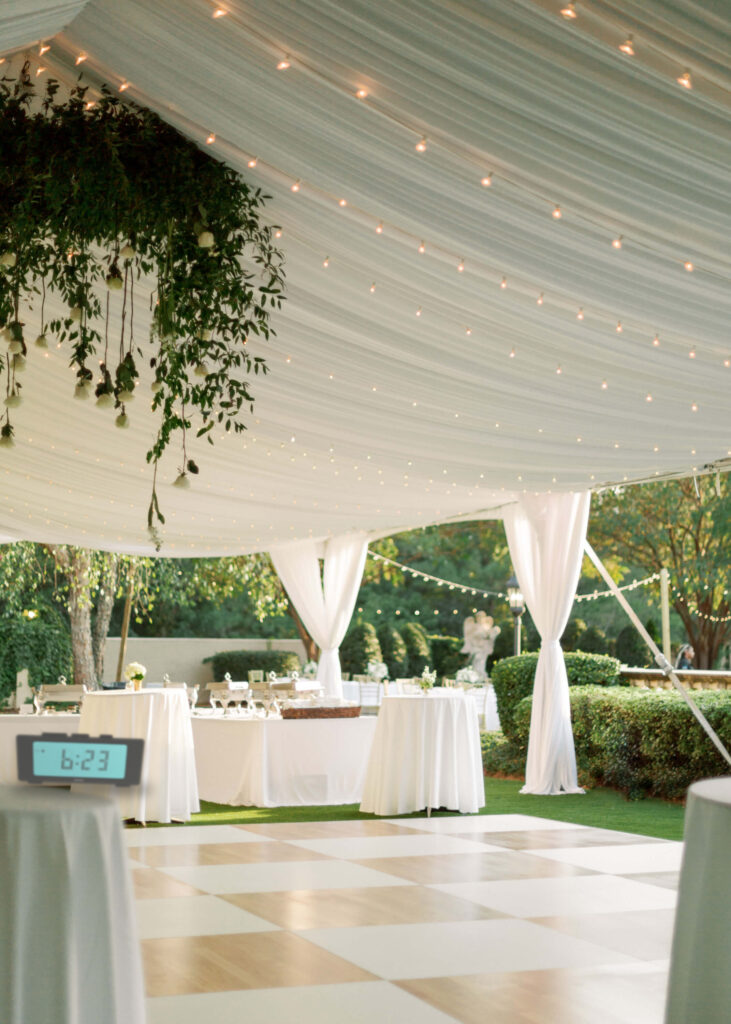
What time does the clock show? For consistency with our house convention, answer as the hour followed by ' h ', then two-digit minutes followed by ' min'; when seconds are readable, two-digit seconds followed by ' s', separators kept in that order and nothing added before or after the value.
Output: 6 h 23 min
